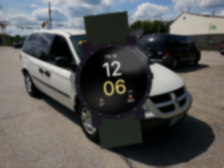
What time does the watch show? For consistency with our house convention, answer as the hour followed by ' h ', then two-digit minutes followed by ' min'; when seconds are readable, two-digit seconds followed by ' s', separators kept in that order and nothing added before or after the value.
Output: 12 h 06 min
